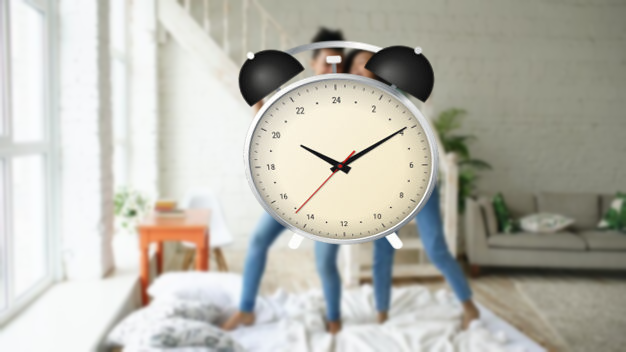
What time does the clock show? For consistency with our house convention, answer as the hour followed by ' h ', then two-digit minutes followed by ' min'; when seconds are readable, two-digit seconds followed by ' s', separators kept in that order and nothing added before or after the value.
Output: 20 h 09 min 37 s
